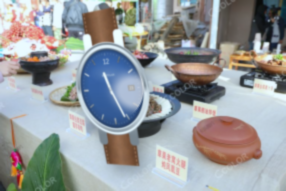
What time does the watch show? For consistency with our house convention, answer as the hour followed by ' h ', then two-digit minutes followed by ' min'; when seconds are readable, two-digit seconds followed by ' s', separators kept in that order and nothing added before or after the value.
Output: 11 h 26 min
